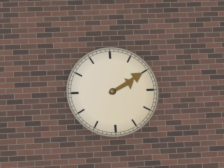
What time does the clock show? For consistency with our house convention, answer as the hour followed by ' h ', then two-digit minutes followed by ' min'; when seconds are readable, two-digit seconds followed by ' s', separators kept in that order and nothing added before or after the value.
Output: 2 h 10 min
